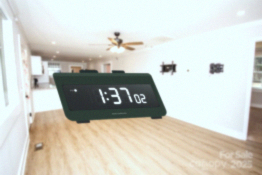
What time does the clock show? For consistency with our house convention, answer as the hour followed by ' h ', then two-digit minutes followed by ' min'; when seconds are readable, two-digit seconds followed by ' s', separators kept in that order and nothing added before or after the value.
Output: 1 h 37 min 02 s
